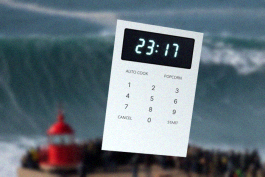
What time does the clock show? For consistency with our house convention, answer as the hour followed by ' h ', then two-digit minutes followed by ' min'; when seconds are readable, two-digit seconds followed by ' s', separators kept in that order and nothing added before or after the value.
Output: 23 h 17 min
